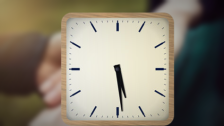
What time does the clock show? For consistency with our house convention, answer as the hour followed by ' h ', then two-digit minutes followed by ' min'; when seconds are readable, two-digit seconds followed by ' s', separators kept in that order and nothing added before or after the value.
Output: 5 h 29 min
